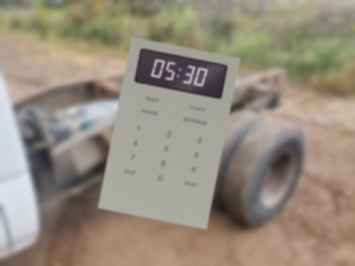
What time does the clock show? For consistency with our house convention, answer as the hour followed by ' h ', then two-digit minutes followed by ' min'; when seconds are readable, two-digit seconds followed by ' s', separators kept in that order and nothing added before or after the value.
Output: 5 h 30 min
